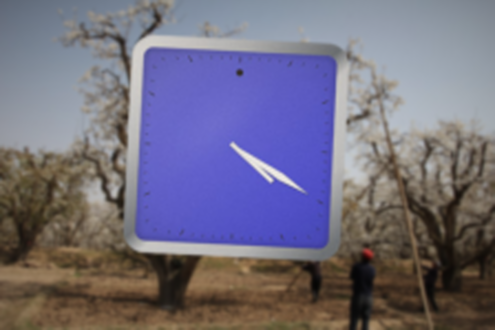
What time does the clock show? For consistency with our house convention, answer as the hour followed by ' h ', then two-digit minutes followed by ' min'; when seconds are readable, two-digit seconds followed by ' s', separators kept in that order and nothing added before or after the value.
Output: 4 h 20 min
